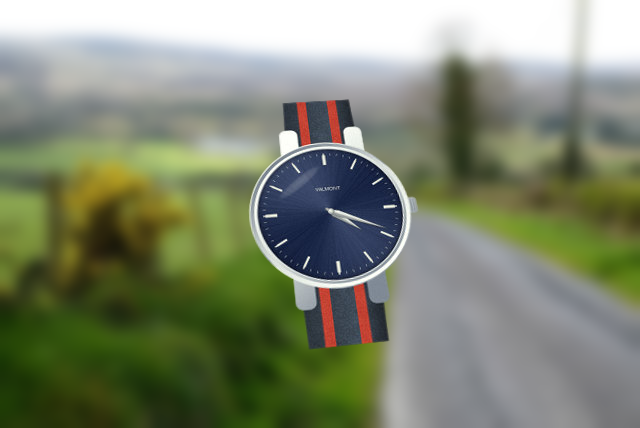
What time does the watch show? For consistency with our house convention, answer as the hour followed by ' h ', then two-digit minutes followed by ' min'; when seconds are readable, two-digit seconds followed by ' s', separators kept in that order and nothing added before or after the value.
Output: 4 h 19 min
